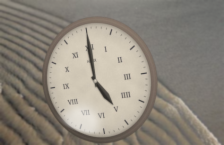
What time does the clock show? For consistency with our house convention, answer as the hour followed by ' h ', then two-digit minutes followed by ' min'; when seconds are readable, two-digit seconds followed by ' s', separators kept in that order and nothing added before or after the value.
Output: 5 h 00 min
